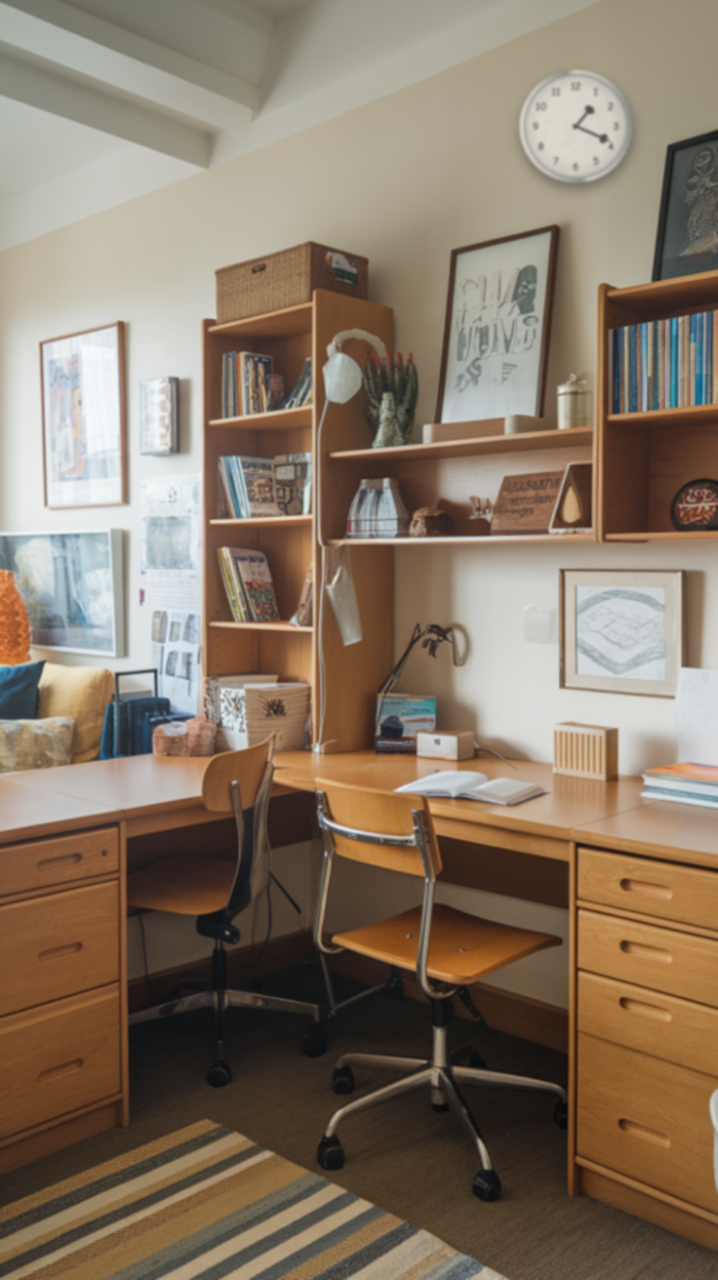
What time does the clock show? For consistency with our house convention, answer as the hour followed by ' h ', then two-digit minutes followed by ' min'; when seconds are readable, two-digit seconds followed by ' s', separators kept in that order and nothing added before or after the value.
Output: 1 h 19 min
